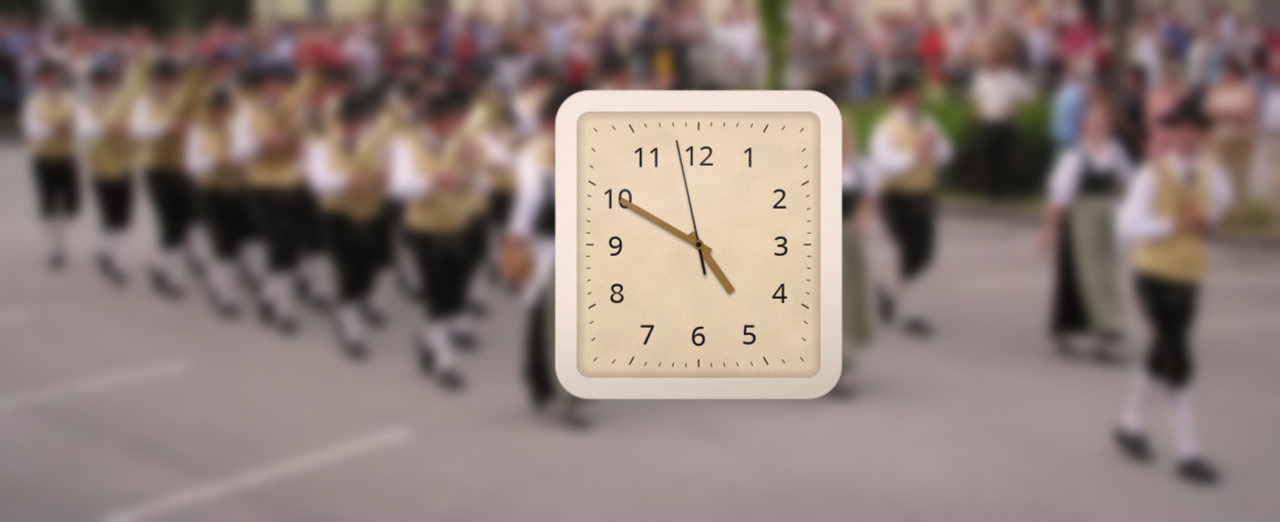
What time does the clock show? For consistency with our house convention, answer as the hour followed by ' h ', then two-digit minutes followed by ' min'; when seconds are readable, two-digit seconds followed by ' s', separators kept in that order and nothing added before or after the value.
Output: 4 h 49 min 58 s
